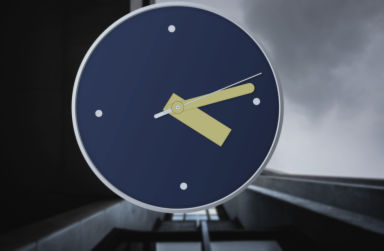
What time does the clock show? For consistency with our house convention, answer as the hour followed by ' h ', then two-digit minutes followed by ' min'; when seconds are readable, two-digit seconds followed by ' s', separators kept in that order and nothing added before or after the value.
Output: 4 h 13 min 12 s
